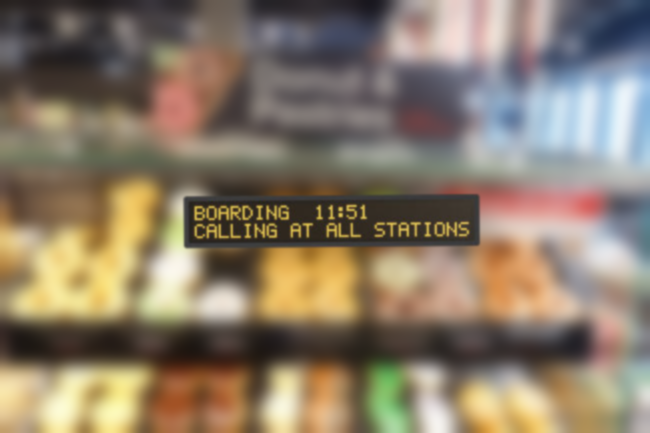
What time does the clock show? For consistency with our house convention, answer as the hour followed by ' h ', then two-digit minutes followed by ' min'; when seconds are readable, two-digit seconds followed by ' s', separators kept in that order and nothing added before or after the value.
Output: 11 h 51 min
